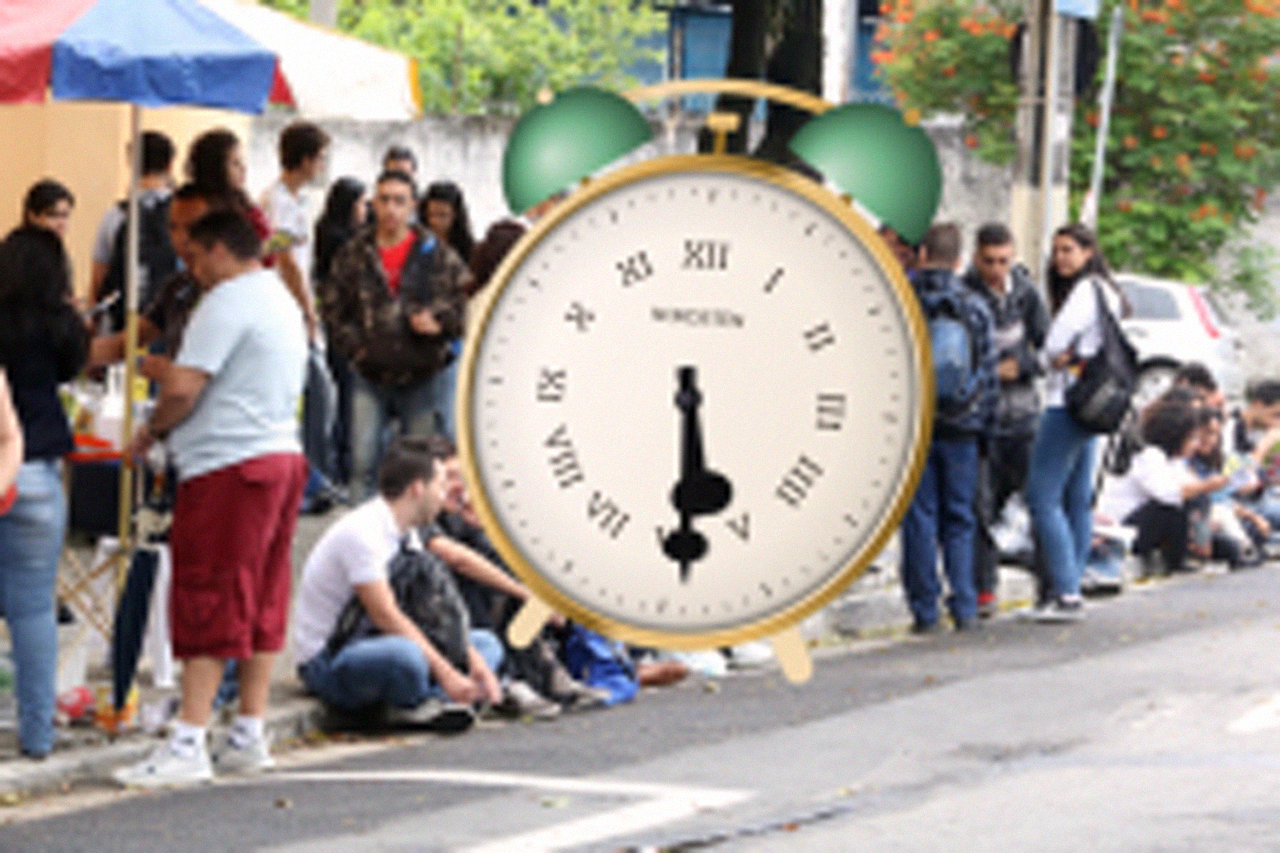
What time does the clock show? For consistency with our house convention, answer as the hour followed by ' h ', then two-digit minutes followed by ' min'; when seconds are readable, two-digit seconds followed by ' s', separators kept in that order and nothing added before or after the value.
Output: 5 h 29 min
